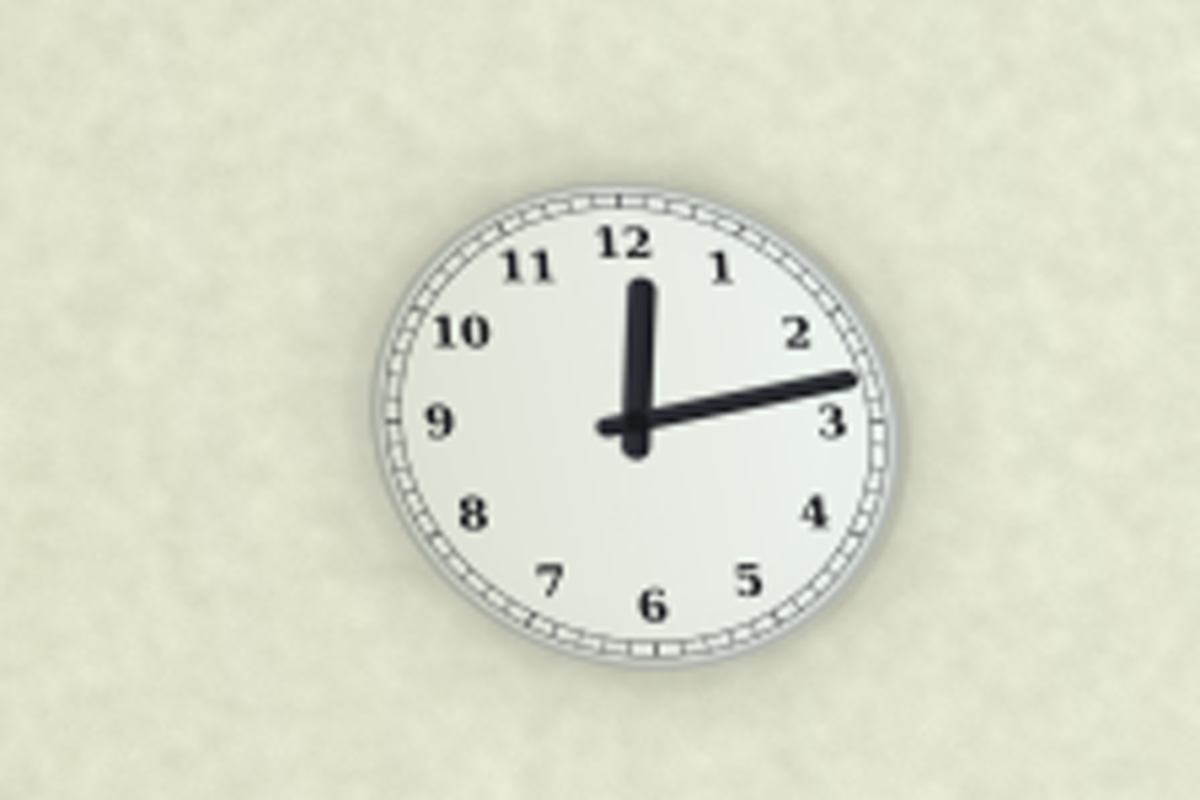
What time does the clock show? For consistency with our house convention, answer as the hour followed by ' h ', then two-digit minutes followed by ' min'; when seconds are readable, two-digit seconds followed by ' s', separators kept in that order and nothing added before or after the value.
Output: 12 h 13 min
